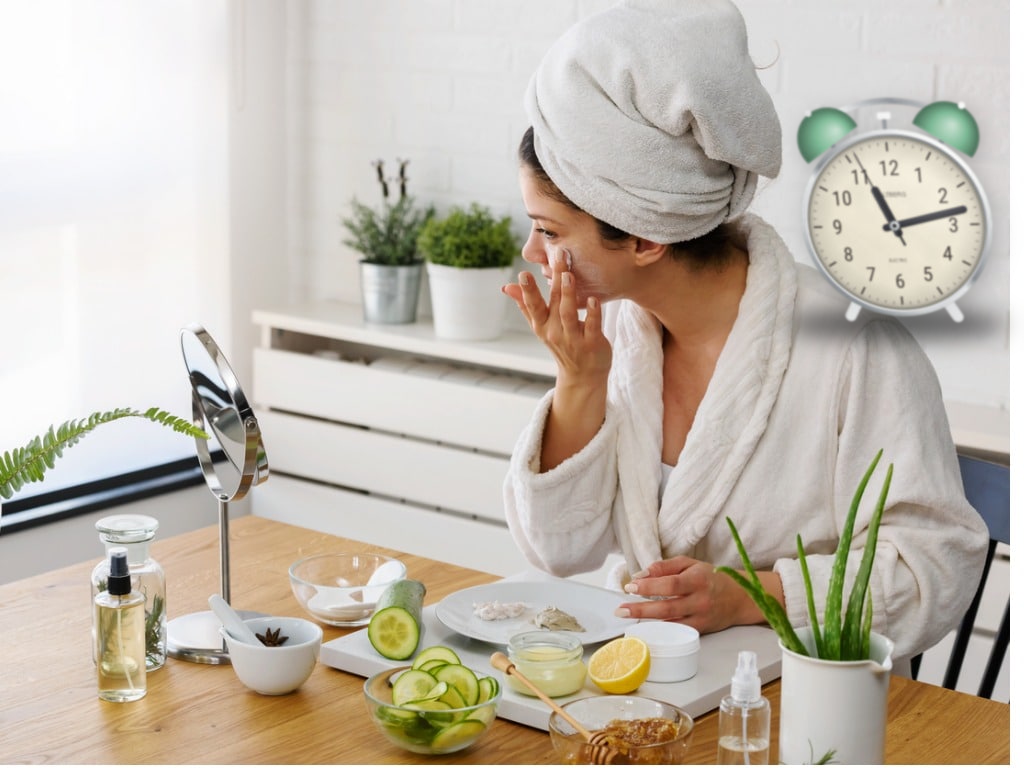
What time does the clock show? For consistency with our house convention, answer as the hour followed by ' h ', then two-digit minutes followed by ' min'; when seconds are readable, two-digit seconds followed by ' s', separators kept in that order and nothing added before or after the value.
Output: 11 h 12 min 56 s
